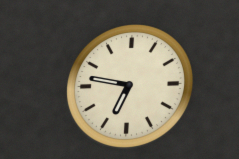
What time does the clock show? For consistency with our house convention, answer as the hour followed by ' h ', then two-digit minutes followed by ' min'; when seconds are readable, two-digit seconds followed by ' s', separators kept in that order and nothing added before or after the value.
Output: 6 h 47 min
